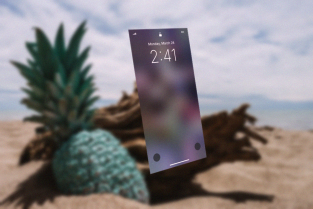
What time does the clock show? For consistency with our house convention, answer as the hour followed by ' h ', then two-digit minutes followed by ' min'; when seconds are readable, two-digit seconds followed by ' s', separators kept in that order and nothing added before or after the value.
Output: 2 h 41 min
